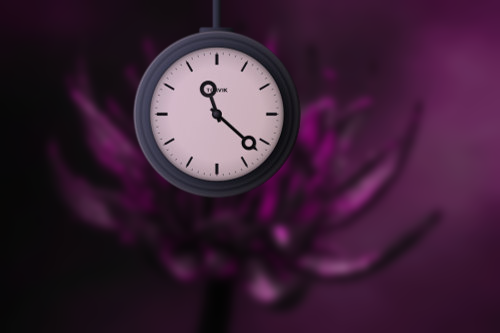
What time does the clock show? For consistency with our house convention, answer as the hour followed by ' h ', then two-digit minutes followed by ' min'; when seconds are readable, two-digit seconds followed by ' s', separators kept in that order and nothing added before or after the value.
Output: 11 h 22 min
